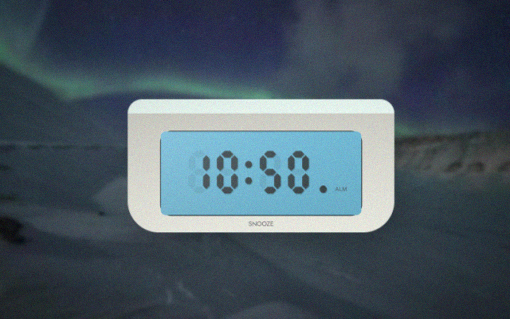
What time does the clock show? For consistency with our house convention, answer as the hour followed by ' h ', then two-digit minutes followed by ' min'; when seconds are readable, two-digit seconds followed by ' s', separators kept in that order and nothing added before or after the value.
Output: 10 h 50 min
